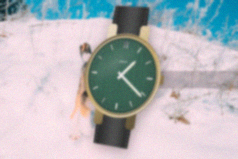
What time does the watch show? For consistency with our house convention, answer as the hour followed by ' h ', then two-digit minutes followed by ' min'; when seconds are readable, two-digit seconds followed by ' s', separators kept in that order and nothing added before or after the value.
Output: 1 h 21 min
